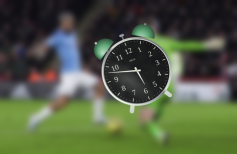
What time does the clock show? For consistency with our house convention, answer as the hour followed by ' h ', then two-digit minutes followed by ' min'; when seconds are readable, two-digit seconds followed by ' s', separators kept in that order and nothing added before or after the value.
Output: 5 h 48 min
